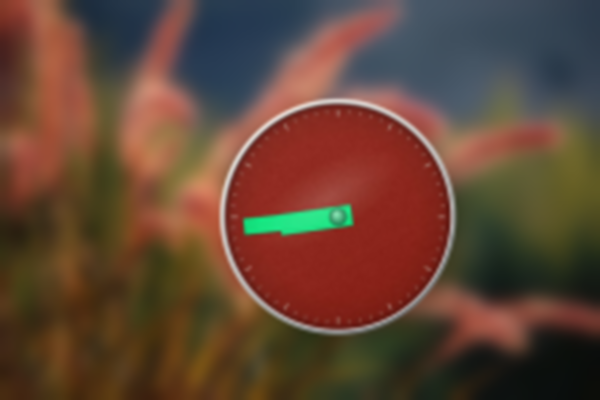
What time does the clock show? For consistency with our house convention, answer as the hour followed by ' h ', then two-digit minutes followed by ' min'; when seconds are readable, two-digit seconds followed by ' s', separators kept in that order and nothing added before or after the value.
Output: 8 h 44 min
